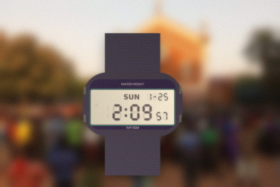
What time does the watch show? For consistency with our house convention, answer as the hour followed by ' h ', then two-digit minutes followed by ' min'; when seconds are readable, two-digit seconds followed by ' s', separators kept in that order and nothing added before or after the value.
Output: 2 h 09 min
